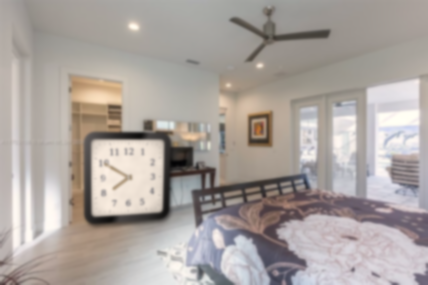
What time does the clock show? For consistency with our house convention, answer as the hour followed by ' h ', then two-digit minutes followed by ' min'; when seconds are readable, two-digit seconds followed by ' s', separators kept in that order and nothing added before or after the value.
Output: 7 h 50 min
